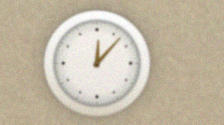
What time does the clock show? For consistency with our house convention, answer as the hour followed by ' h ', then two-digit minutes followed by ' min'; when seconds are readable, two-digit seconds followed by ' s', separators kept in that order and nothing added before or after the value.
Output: 12 h 07 min
